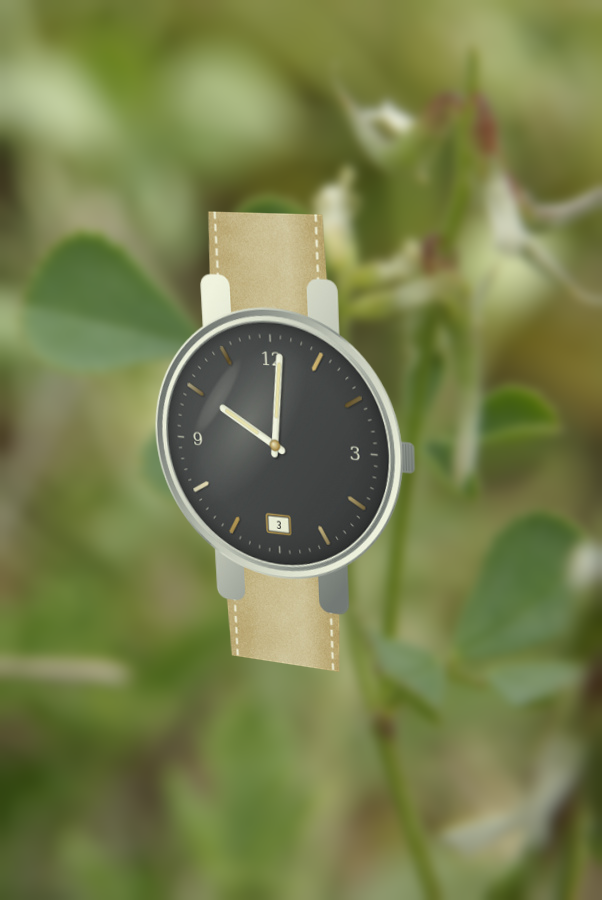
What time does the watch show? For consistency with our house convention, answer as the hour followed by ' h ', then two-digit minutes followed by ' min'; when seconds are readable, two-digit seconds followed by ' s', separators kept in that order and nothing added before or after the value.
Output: 10 h 01 min
